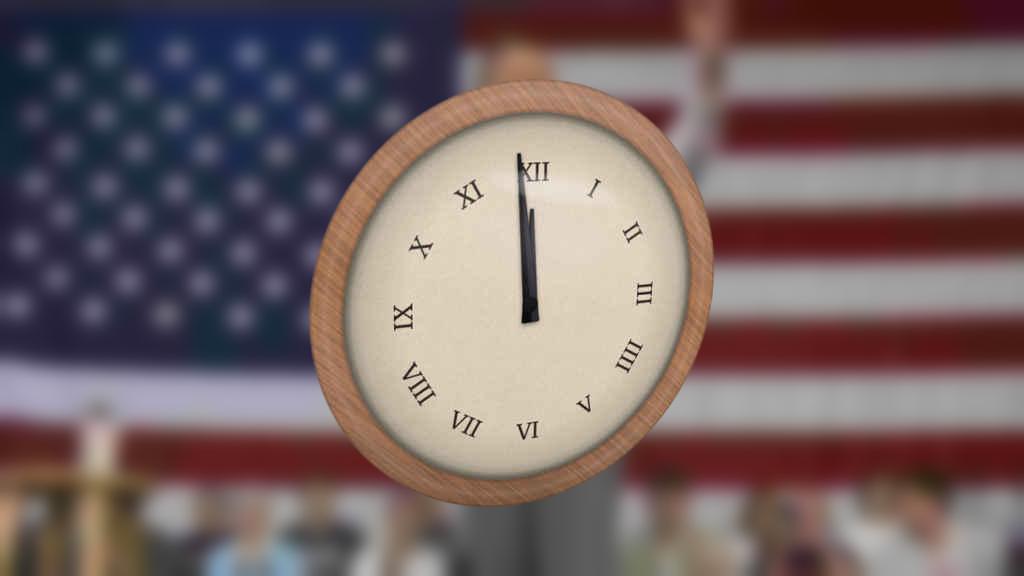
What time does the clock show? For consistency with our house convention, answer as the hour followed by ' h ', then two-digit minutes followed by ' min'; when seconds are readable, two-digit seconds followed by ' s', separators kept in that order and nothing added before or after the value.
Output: 11 h 59 min
